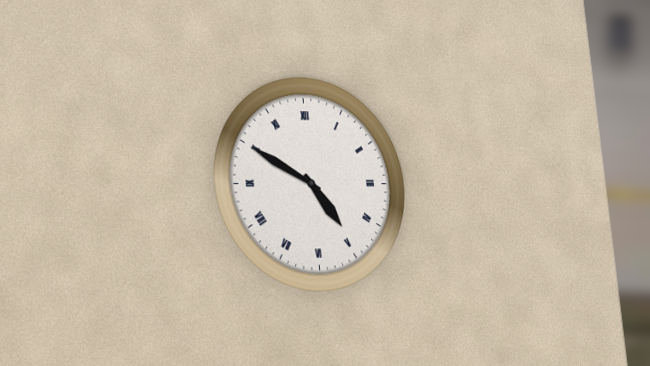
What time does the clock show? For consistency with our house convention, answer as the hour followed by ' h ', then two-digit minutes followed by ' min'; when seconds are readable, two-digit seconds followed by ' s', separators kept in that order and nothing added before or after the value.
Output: 4 h 50 min
